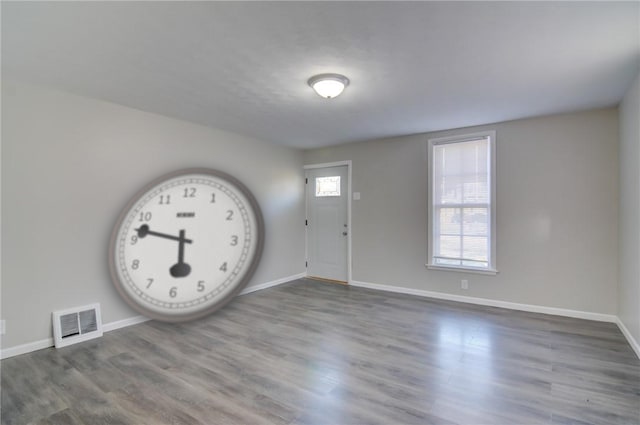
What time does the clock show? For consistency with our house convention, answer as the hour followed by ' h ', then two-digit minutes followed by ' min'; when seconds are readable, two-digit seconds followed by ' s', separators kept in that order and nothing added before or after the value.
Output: 5 h 47 min
